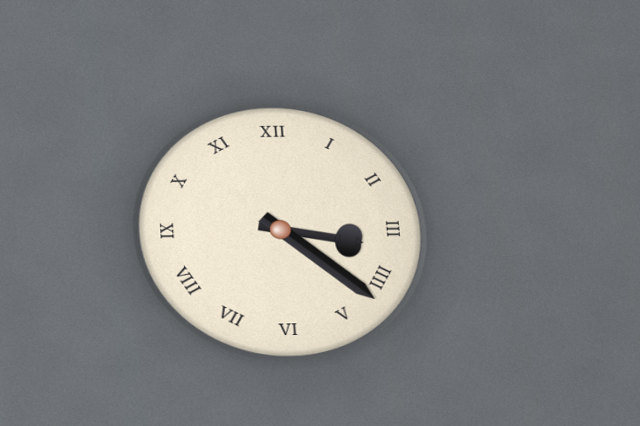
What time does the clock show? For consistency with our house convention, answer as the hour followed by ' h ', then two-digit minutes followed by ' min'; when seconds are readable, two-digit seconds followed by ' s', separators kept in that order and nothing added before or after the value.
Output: 3 h 22 min
